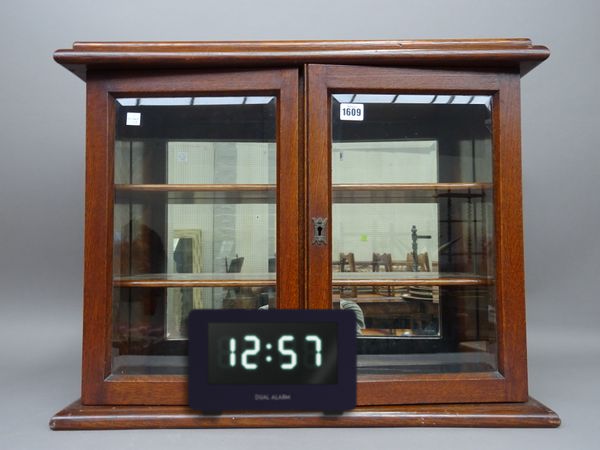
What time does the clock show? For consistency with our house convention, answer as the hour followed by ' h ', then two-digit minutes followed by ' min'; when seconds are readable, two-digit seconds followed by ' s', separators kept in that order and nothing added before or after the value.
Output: 12 h 57 min
